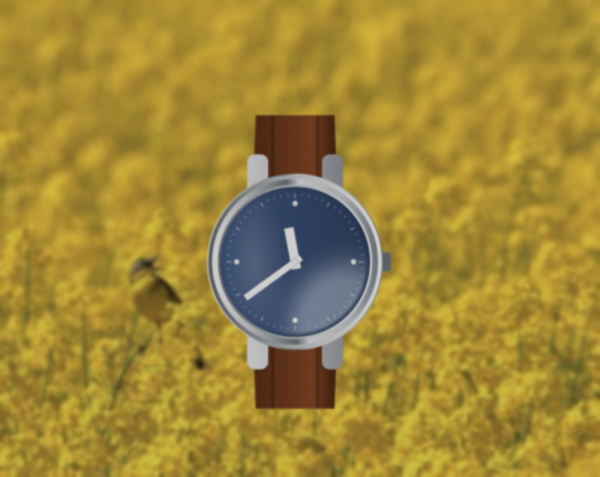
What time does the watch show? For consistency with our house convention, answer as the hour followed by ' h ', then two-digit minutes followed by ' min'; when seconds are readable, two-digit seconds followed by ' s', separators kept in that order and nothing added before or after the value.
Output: 11 h 39 min
